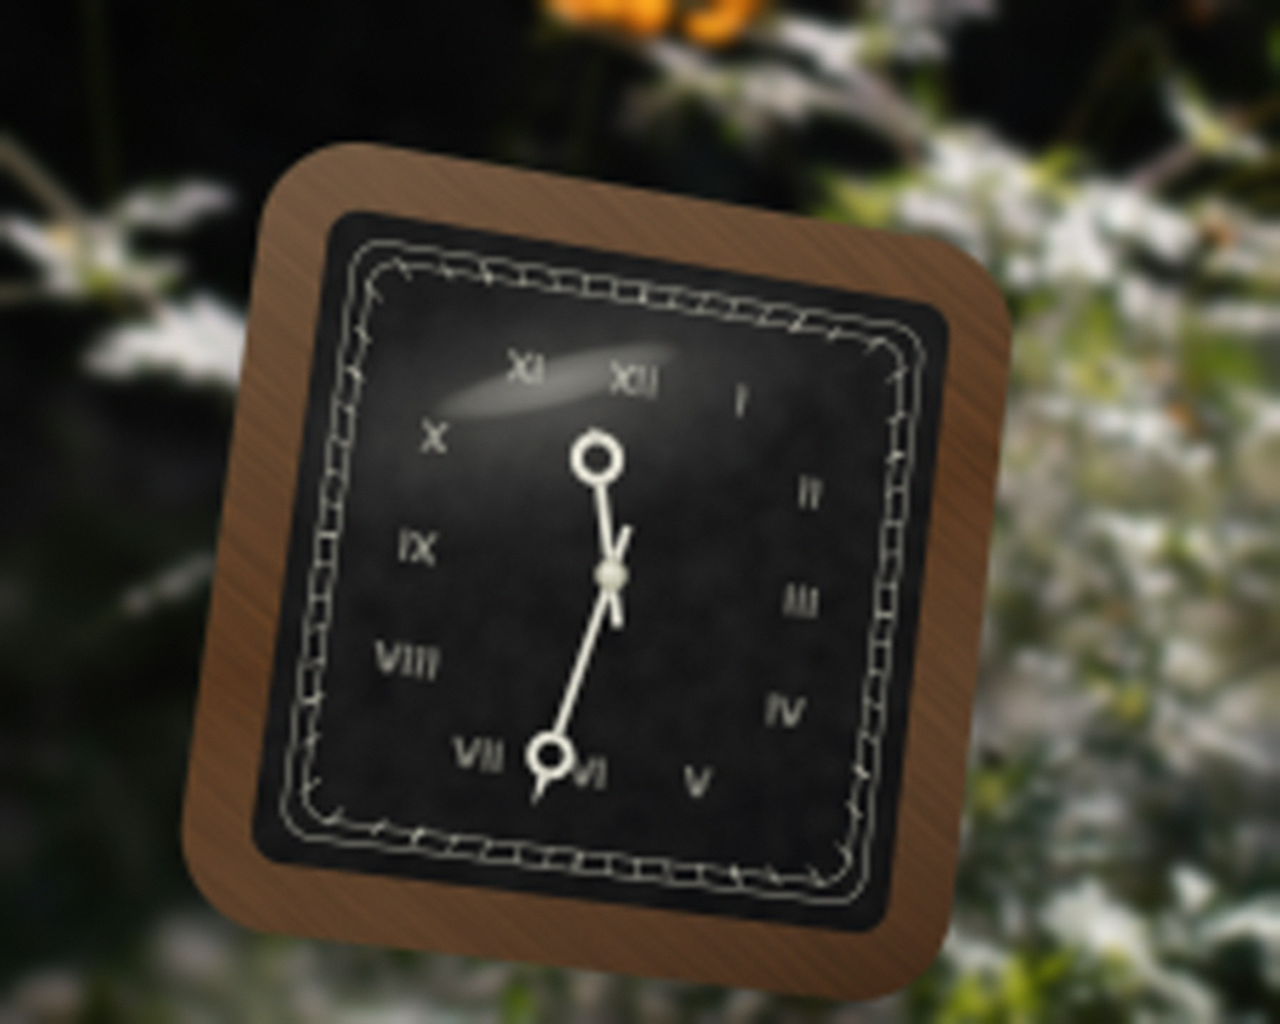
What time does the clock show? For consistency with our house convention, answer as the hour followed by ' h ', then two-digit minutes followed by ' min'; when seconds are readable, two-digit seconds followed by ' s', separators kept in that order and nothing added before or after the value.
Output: 11 h 32 min
